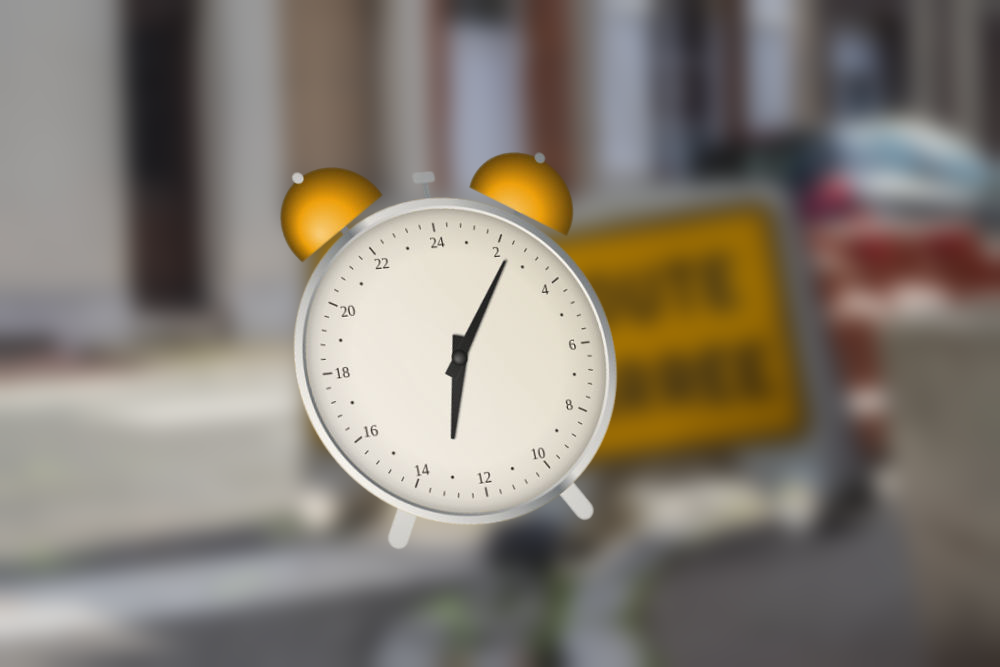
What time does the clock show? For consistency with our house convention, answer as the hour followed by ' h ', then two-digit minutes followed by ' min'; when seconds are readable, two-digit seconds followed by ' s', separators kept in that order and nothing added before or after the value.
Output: 13 h 06 min
